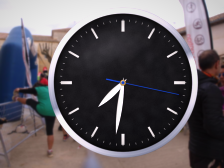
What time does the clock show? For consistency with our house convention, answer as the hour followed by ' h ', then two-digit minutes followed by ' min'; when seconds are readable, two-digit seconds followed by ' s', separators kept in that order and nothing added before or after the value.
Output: 7 h 31 min 17 s
